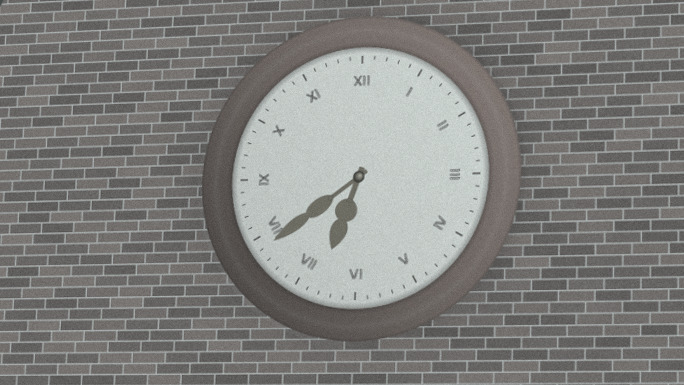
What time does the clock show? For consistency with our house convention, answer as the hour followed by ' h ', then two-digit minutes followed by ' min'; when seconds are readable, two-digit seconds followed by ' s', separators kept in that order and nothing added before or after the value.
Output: 6 h 39 min
